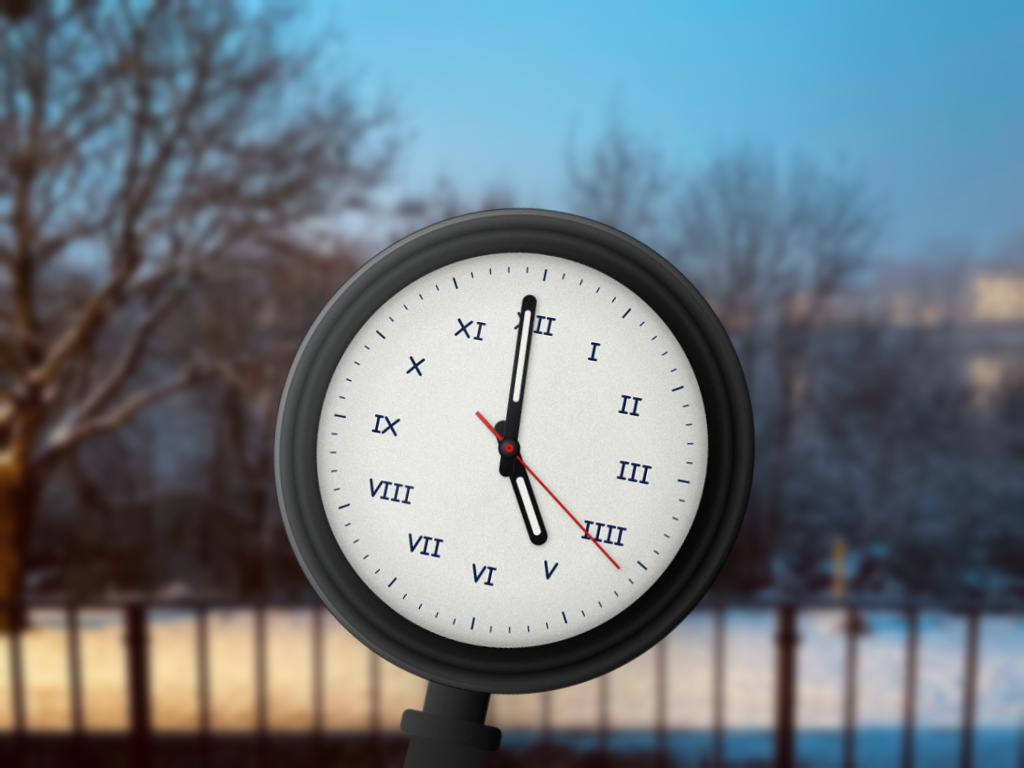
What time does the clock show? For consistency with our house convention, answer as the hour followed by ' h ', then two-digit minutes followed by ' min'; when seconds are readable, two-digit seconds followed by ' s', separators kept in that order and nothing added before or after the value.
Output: 4 h 59 min 21 s
